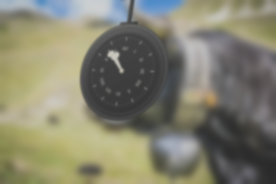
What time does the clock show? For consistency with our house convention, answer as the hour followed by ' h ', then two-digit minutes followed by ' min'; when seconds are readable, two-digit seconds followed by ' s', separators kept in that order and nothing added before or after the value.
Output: 10 h 53 min
